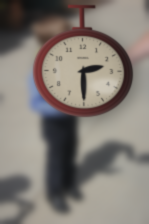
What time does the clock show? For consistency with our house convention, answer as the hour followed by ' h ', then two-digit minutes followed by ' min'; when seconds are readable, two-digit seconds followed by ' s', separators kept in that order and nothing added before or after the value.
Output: 2 h 30 min
